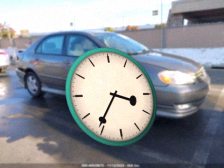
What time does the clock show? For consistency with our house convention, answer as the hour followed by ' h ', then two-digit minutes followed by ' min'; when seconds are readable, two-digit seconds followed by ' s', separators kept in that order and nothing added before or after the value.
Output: 3 h 36 min
